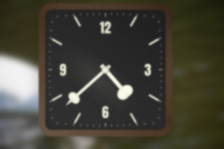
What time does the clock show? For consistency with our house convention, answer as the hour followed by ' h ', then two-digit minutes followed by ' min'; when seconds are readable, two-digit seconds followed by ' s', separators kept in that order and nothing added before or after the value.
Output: 4 h 38 min
